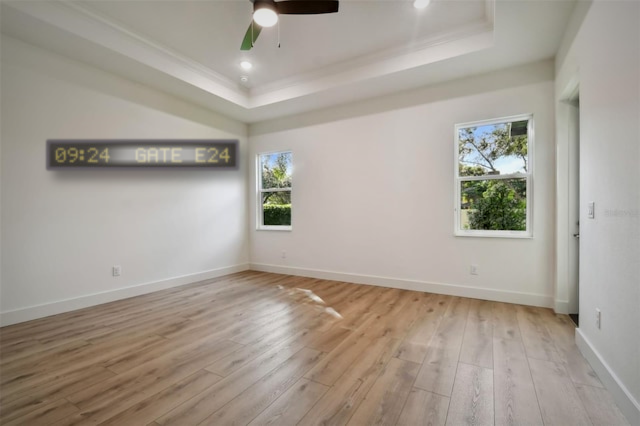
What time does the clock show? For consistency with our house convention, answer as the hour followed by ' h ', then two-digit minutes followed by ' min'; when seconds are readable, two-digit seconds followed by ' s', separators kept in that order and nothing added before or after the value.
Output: 9 h 24 min
